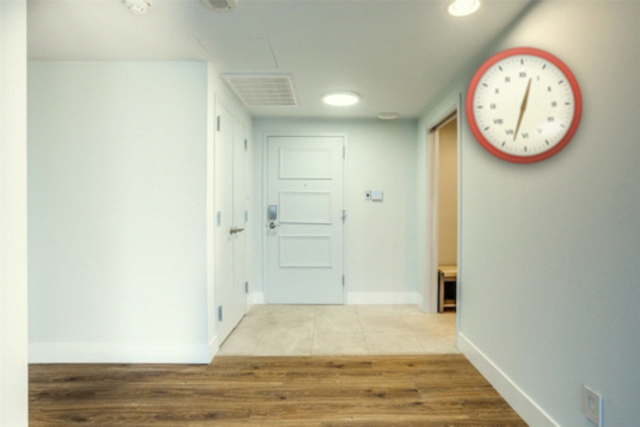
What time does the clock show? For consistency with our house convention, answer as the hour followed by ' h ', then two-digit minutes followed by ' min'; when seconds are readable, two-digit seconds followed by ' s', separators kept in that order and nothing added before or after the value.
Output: 12 h 33 min
